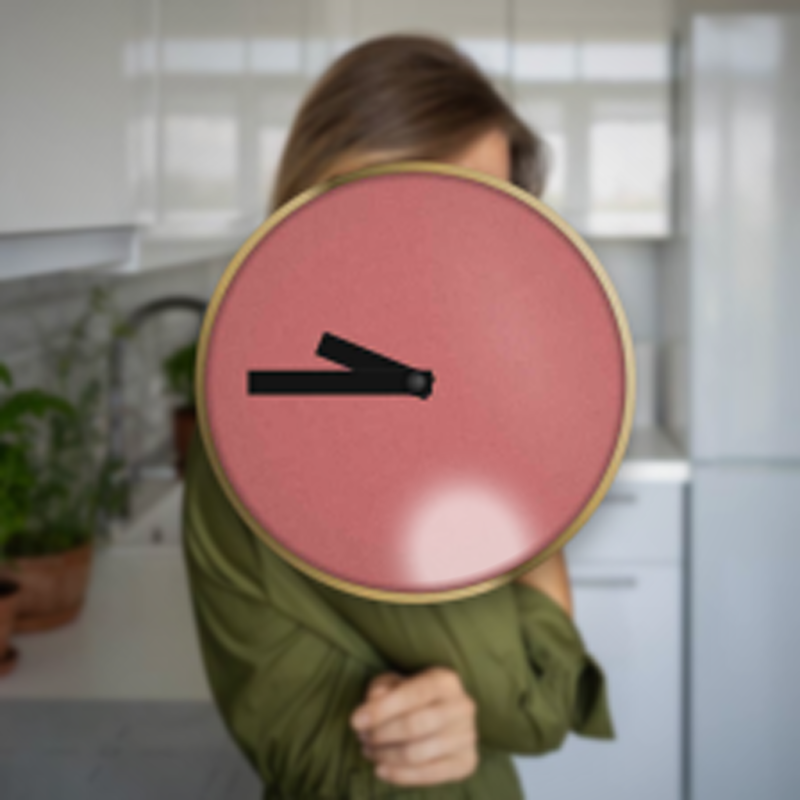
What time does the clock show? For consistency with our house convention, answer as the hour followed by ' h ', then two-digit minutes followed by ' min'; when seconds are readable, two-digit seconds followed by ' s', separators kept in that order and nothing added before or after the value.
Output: 9 h 45 min
